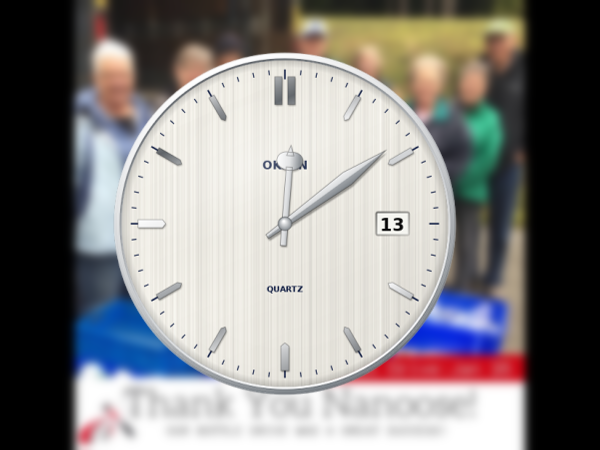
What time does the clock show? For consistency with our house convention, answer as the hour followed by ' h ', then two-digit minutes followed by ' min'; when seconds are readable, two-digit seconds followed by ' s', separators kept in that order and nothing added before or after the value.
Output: 12 h 09 min
